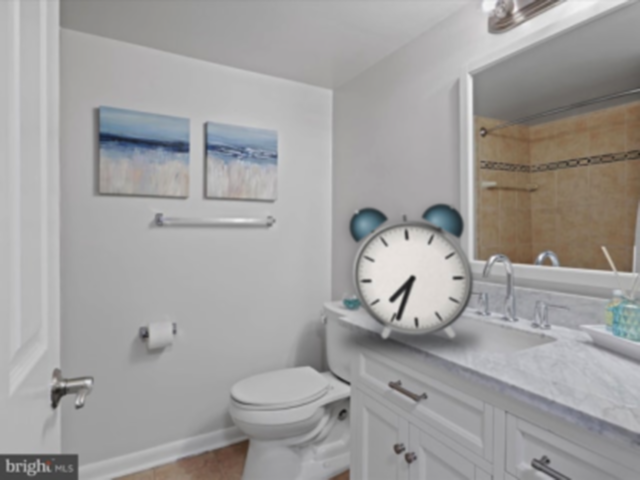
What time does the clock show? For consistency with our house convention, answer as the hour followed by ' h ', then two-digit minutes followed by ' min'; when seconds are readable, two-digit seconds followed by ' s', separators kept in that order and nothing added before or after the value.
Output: 7 h 34 min
